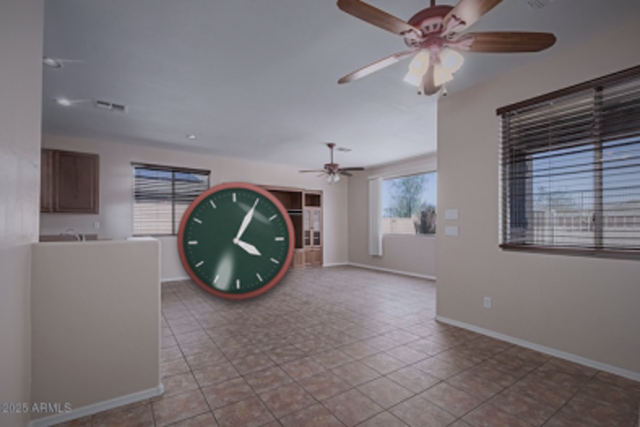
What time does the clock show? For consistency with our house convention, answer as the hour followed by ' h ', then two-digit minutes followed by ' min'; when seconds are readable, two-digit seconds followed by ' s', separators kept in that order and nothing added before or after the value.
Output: 4 h 05 min
